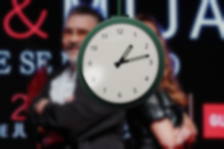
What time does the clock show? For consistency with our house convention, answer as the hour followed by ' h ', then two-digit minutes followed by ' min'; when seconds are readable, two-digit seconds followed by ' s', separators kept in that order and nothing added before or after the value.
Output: 1 h 13 min
